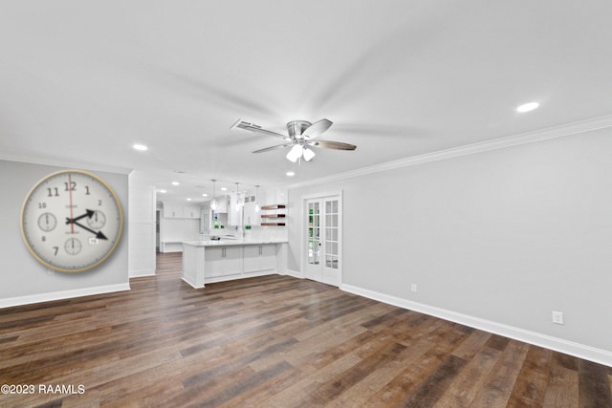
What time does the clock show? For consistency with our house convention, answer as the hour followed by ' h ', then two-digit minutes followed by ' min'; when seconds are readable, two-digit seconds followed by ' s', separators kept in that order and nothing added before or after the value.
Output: 2 h 20 min
